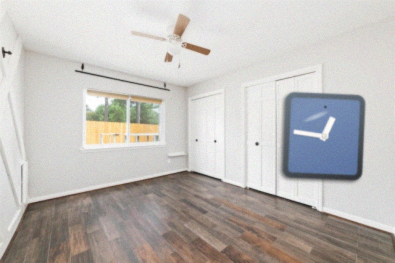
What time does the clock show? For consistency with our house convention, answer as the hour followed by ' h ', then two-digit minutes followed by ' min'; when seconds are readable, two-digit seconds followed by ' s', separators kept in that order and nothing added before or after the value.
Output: 12 h 46 min
